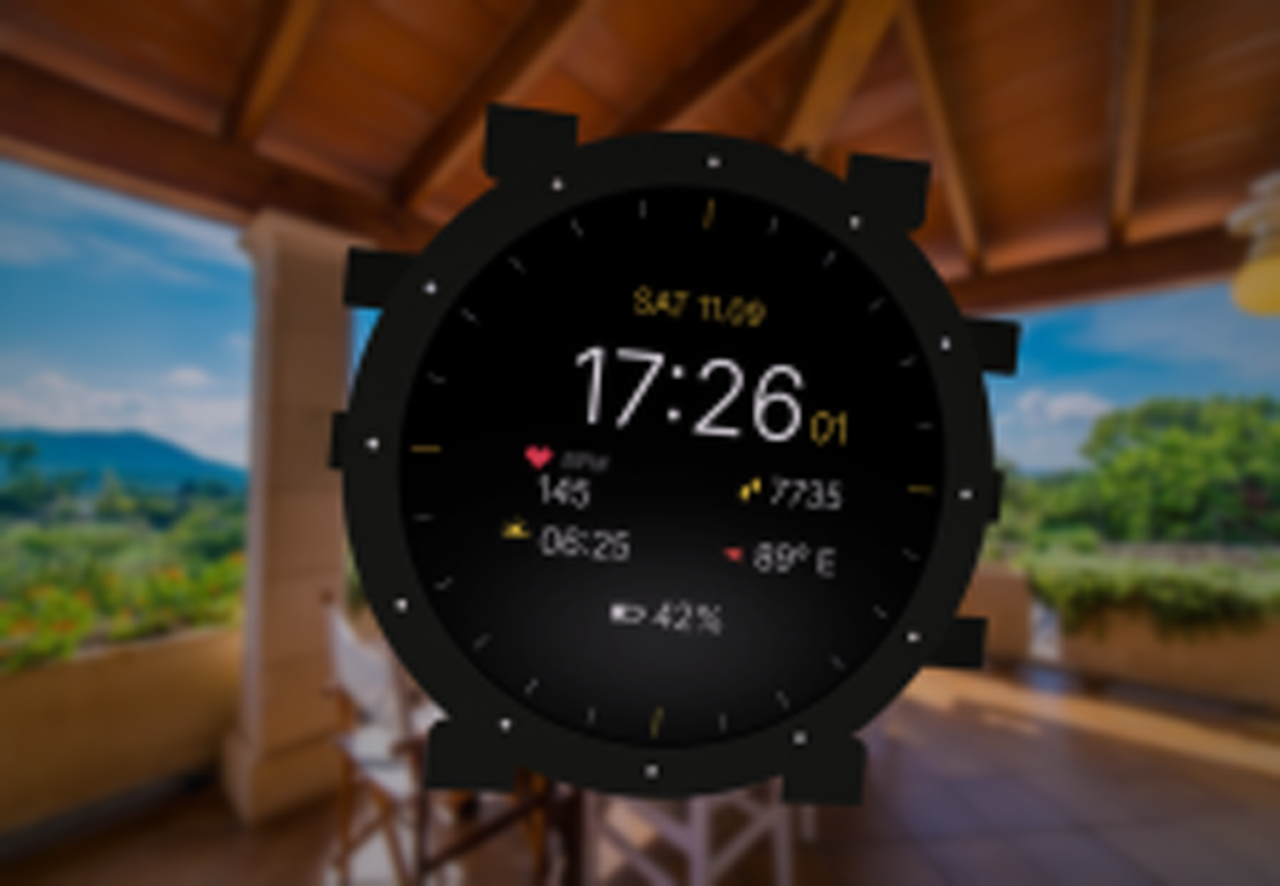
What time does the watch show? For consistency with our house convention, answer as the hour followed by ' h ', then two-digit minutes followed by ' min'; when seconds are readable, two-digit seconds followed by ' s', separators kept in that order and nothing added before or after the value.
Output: 17 h 26 min 01 s
